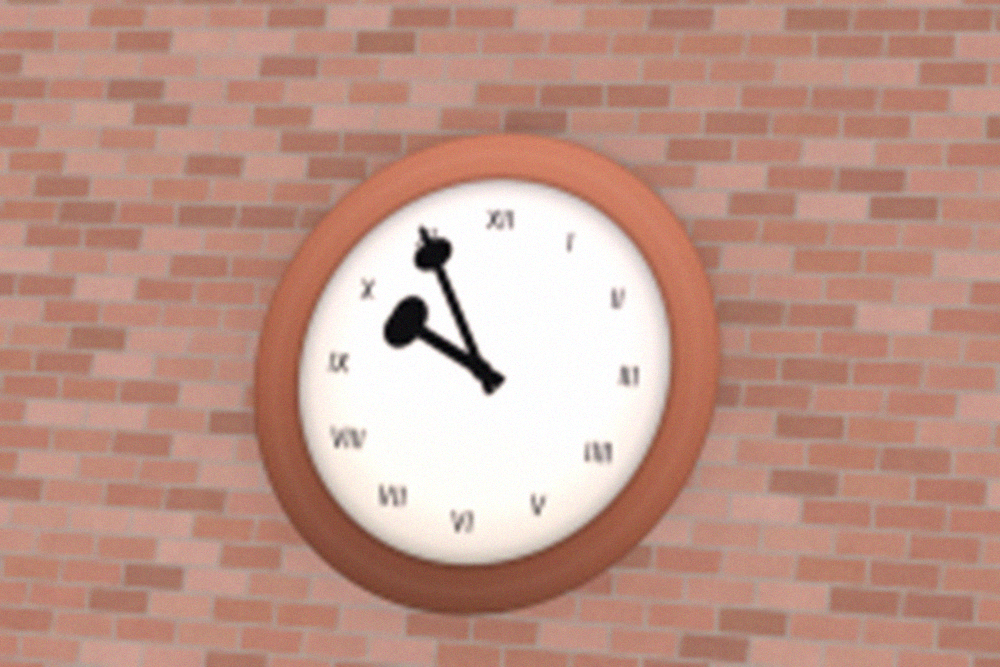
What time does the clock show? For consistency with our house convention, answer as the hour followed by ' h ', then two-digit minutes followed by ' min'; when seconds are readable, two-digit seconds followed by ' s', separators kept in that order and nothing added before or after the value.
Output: 9 h 55 min
